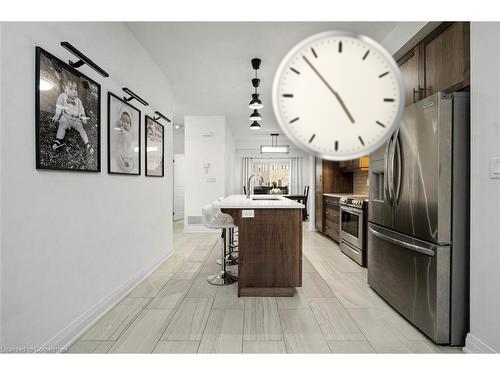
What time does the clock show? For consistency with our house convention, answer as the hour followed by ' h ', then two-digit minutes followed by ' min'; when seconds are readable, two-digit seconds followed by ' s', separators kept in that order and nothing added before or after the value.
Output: 4 h 53 min
